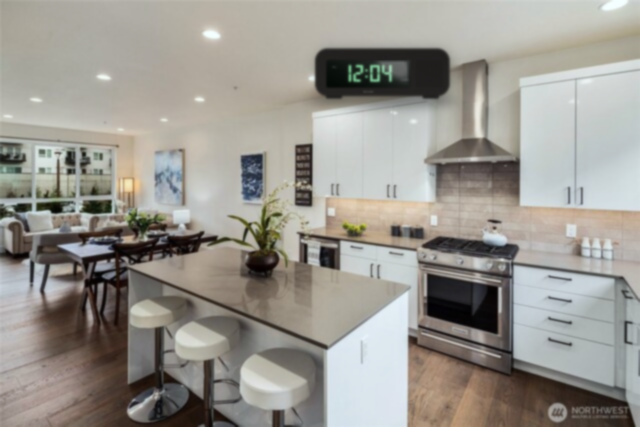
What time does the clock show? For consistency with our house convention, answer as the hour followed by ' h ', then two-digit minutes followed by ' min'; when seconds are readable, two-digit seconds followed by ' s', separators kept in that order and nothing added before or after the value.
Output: 12 h 04 min
